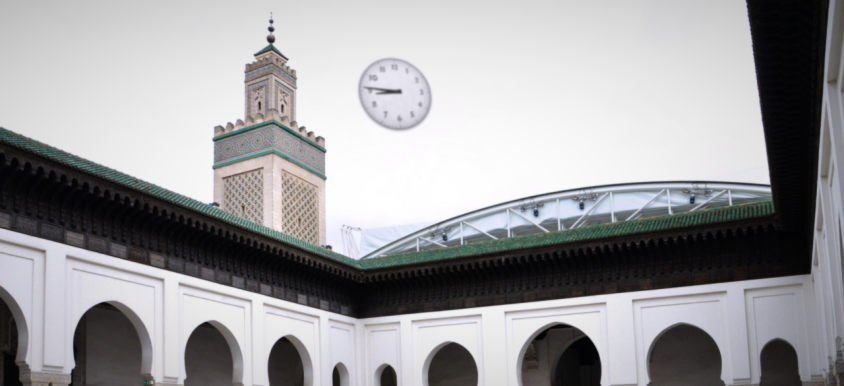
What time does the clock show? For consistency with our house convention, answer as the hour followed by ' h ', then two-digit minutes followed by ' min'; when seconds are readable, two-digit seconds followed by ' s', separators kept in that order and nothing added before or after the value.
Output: 8 h 46 min
